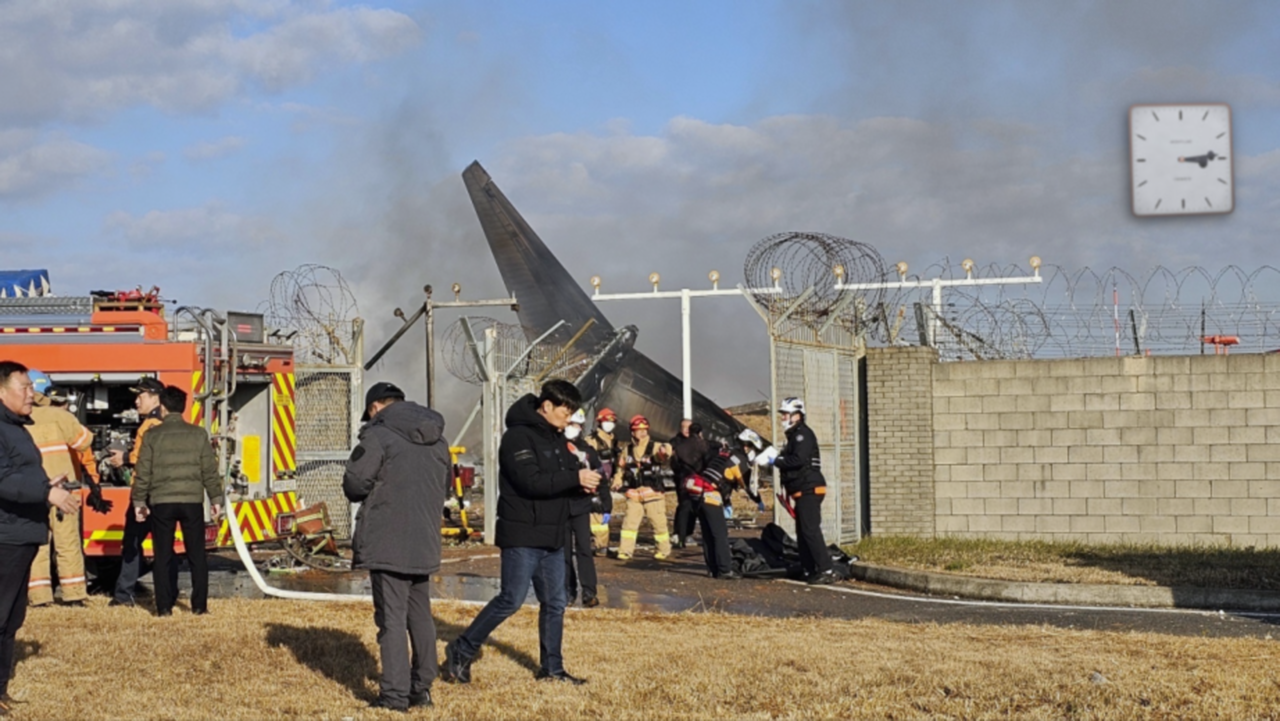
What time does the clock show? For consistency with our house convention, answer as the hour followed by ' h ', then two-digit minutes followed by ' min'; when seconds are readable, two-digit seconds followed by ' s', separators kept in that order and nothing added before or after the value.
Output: 3 h 14 min
